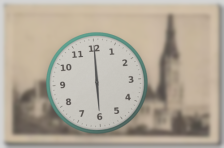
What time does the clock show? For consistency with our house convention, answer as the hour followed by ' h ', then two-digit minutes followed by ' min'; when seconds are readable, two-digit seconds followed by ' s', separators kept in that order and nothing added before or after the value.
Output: 6 h 00 min
